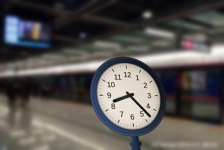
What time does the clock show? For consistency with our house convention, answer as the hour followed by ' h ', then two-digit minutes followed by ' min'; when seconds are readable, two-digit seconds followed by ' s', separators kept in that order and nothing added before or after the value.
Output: 8 h 23 min
